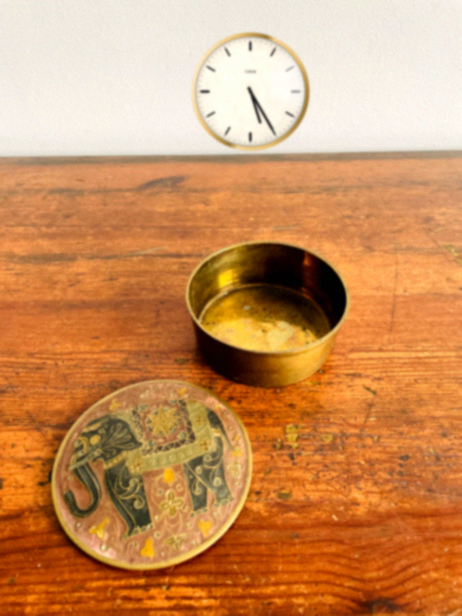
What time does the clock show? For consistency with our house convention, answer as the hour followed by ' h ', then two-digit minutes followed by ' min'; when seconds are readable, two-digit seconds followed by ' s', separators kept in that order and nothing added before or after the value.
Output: 5 h 25 min
